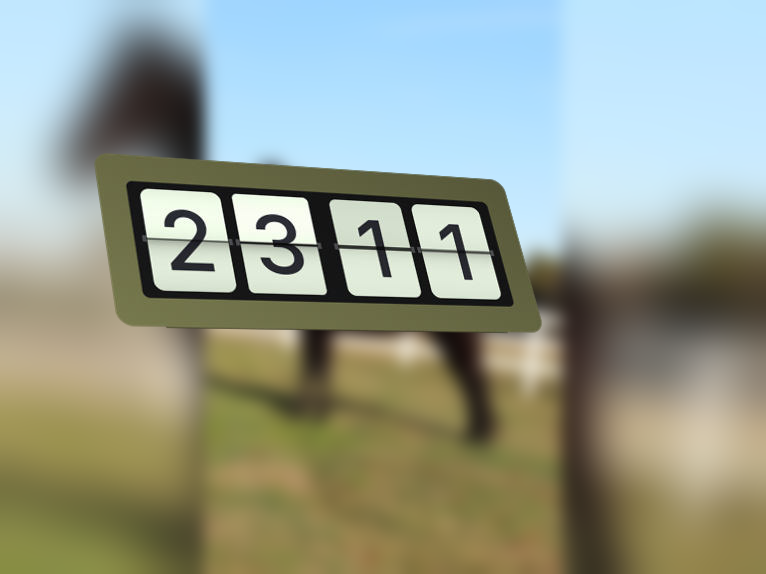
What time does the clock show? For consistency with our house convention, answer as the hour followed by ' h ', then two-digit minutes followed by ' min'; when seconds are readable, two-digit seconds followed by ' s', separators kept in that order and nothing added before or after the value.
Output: 23 h 11 min
